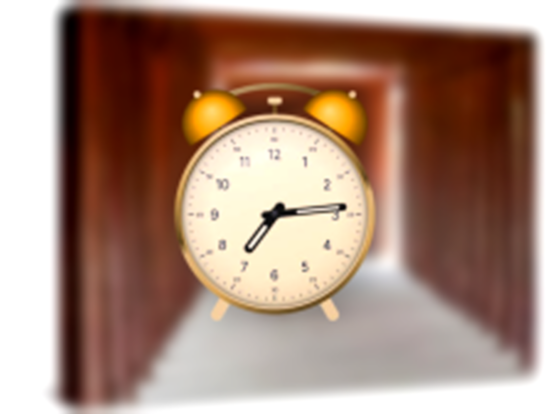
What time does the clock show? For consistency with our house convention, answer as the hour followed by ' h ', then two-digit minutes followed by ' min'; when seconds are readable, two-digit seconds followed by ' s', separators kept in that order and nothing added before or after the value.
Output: 7 h 14 min
